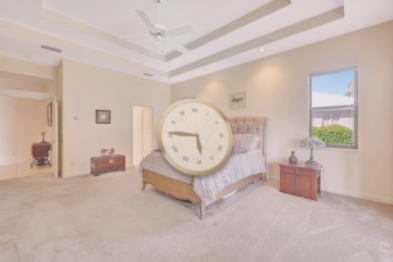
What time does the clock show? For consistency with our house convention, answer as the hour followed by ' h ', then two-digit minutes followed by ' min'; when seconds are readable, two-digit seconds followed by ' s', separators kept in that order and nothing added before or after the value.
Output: 5 h 46 min
